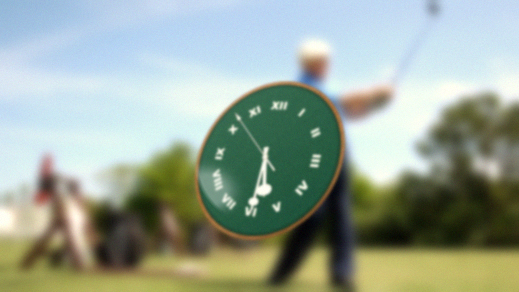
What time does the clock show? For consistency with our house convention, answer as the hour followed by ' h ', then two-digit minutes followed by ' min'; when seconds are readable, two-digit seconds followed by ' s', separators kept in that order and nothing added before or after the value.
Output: 5 h 29 min 52 s
